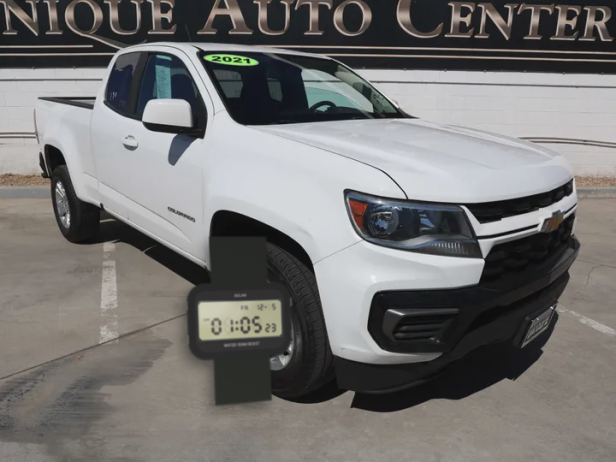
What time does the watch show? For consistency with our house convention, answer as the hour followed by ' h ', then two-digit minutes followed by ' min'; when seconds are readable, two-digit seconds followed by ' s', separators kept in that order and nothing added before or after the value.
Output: 1 h 05 min
